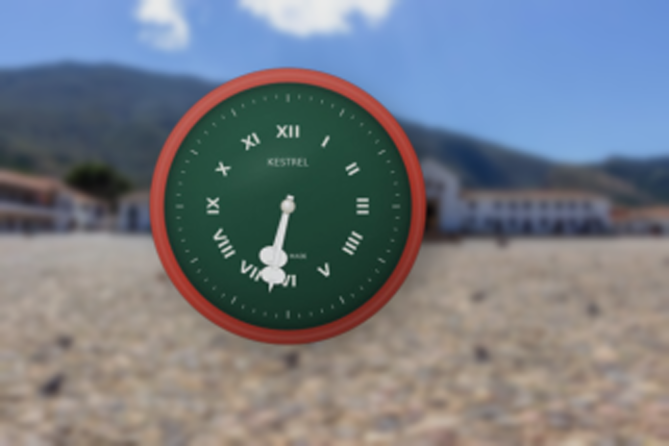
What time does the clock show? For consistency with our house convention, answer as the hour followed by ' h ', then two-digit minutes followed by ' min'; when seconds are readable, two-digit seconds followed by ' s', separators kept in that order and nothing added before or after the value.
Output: 6 h 32 min
